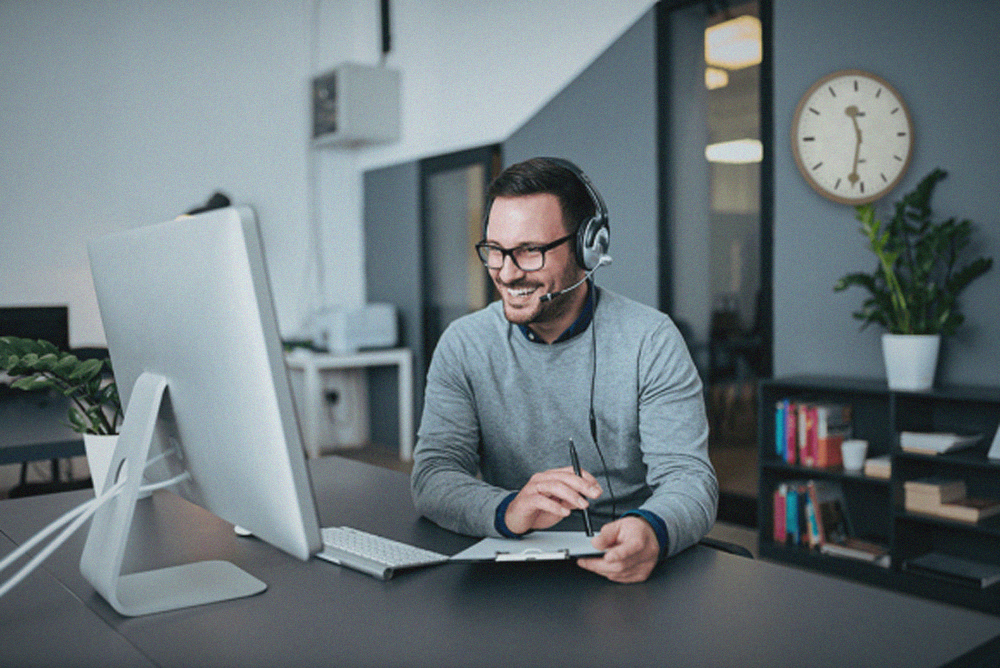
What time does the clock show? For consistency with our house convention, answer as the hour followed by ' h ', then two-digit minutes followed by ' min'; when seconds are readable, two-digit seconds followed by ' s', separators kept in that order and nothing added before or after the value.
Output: 11 h 32 min
